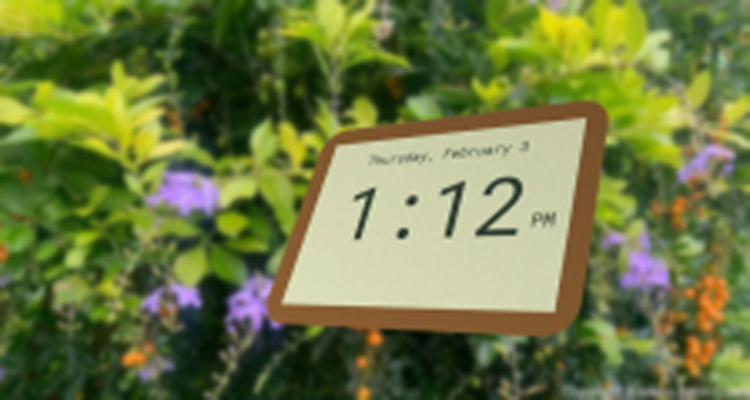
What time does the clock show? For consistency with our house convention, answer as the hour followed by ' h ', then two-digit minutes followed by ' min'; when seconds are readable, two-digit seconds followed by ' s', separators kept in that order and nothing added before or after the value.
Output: 1 h 12 min
